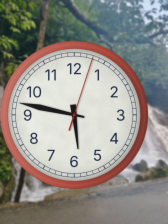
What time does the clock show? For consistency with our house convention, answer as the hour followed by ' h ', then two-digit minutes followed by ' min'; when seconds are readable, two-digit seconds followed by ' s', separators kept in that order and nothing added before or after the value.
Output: 5 h 47 min 03 s
